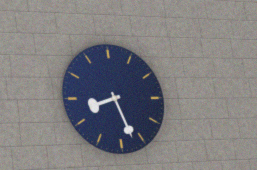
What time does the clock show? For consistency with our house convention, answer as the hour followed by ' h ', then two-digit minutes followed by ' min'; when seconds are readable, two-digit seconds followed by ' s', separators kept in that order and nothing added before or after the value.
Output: 8 h 27 min
